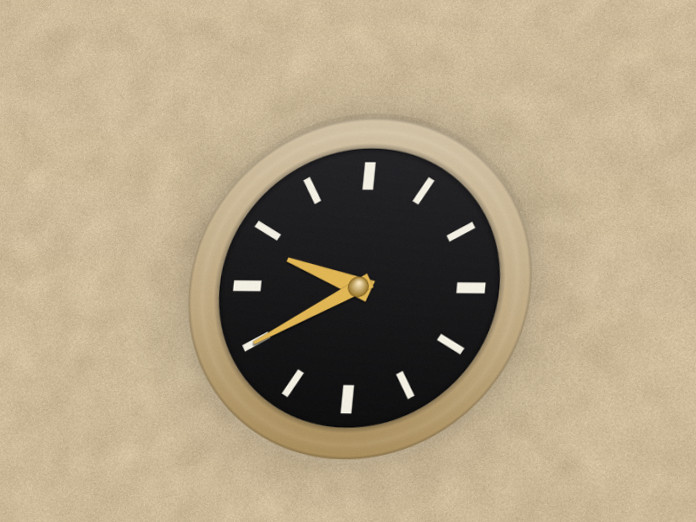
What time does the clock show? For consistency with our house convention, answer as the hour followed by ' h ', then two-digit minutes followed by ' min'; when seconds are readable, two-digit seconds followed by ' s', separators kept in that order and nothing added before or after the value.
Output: 9 h 40 min
